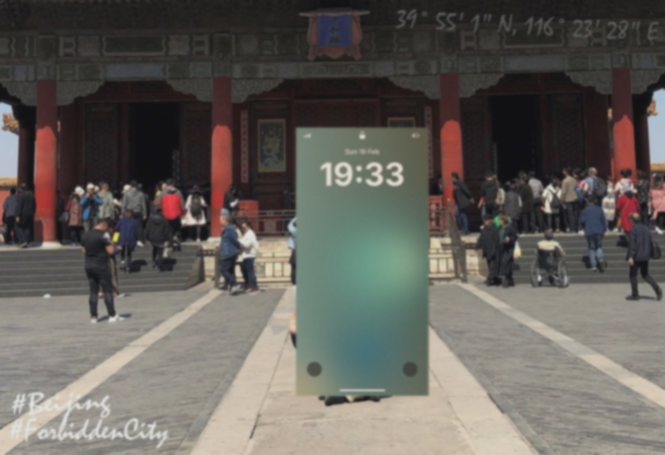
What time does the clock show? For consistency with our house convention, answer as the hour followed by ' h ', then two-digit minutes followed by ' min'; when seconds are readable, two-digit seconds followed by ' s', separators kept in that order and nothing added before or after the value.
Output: 19 h 33 min
